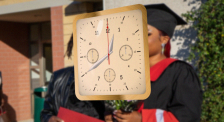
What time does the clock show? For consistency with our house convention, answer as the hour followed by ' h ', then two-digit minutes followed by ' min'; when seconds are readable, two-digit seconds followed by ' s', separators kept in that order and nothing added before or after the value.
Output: 12 h 40 min
